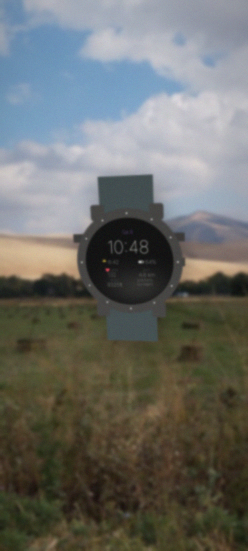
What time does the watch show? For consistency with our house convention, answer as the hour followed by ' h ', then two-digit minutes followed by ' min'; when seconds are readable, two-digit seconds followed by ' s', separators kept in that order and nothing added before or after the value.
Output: 10 h 48 min
